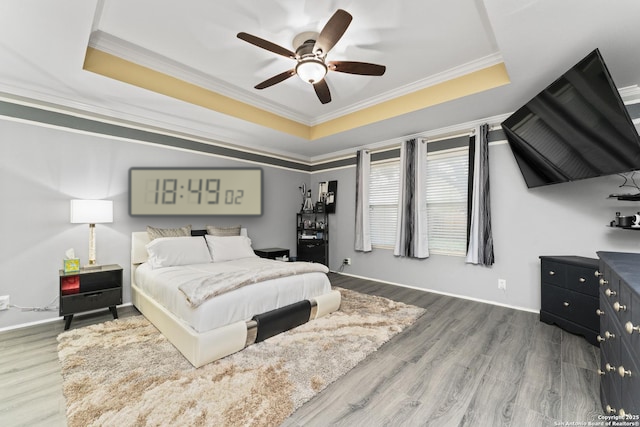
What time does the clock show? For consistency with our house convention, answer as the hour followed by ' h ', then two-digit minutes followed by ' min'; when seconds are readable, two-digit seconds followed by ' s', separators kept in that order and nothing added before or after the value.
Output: 18 h 49 min 02 s
